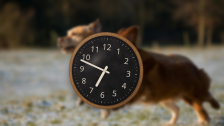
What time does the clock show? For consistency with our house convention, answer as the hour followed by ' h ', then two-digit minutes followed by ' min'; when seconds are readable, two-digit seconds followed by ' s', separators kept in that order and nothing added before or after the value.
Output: 6 h 48 min
